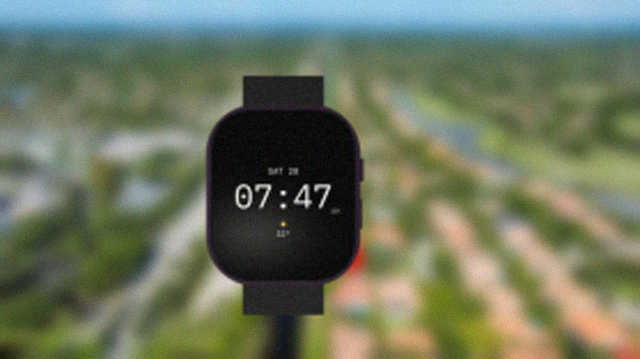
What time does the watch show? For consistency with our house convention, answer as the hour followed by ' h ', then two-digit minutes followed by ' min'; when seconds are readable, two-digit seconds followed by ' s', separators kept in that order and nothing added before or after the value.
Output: 7 h 47 min
